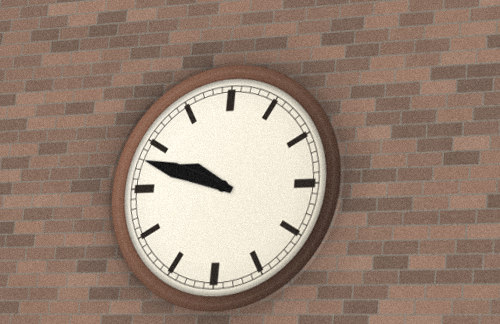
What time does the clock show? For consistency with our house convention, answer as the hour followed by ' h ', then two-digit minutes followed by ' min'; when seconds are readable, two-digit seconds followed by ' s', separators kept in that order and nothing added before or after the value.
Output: 9 h 48 min
